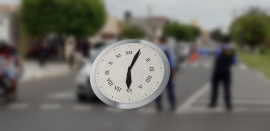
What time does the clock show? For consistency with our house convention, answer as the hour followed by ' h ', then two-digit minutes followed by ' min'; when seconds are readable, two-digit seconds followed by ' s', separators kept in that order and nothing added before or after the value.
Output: 6 h 04 min
